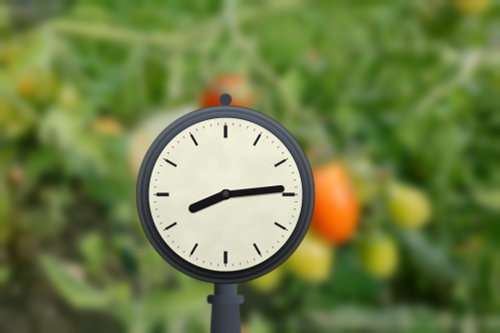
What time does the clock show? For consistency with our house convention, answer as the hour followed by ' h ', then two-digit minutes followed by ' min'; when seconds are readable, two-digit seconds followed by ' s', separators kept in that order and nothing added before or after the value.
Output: 8 h 14 min
